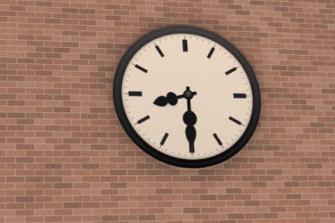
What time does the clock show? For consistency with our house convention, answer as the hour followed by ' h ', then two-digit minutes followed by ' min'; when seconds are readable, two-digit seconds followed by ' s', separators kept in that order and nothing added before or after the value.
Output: 8 h 30 min
